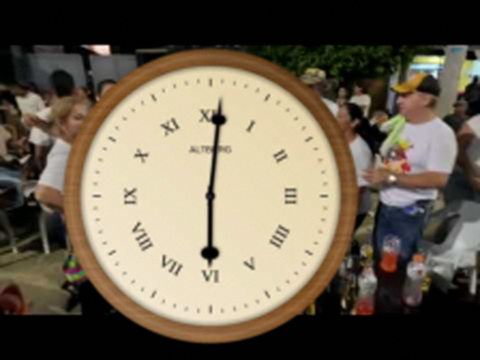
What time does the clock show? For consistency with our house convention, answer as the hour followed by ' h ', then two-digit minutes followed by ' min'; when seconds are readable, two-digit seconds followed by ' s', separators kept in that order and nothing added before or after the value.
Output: 6 h 01 min
